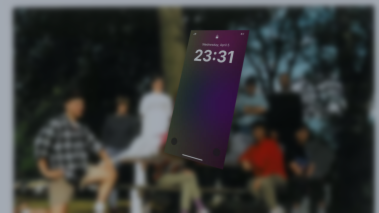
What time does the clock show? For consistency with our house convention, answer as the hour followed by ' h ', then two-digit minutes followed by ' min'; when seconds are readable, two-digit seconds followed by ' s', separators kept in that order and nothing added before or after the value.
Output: 23 h 31 min
